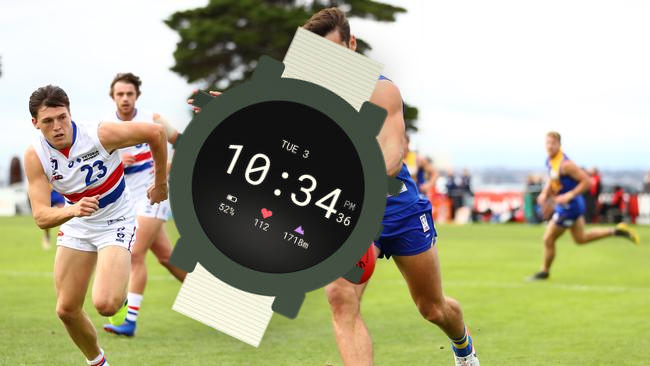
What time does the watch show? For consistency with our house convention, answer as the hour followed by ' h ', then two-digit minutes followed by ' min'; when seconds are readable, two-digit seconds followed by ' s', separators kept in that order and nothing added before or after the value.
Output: 10 h 34 min 36 s
